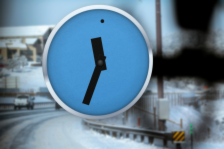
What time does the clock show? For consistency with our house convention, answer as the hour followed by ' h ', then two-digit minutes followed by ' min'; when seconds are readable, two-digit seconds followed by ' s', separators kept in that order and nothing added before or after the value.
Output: 11 h 33 min
